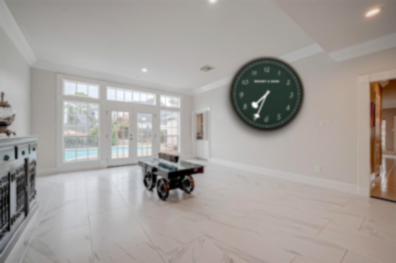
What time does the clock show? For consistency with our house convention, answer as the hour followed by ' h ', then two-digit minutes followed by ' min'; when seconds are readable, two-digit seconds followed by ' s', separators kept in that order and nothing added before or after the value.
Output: 7 h 34 min
